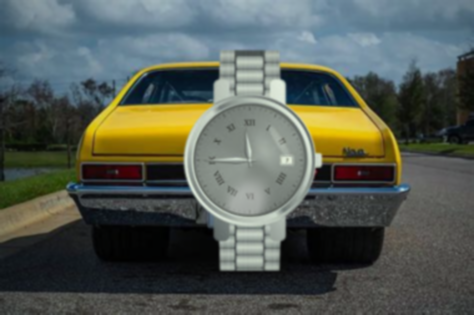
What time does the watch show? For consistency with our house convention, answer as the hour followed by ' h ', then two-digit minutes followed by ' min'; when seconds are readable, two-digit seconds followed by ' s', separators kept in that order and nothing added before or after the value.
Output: 11 h 45 min
